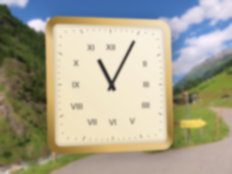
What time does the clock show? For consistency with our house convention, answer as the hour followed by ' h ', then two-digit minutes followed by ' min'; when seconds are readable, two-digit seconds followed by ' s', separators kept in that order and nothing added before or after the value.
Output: 11 h 05 min
